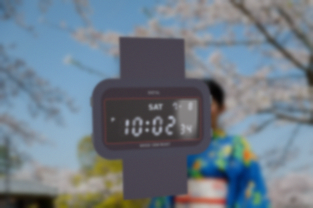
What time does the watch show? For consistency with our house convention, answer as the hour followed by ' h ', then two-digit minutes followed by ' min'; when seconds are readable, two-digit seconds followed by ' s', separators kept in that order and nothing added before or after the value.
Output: 10 h 02 min
